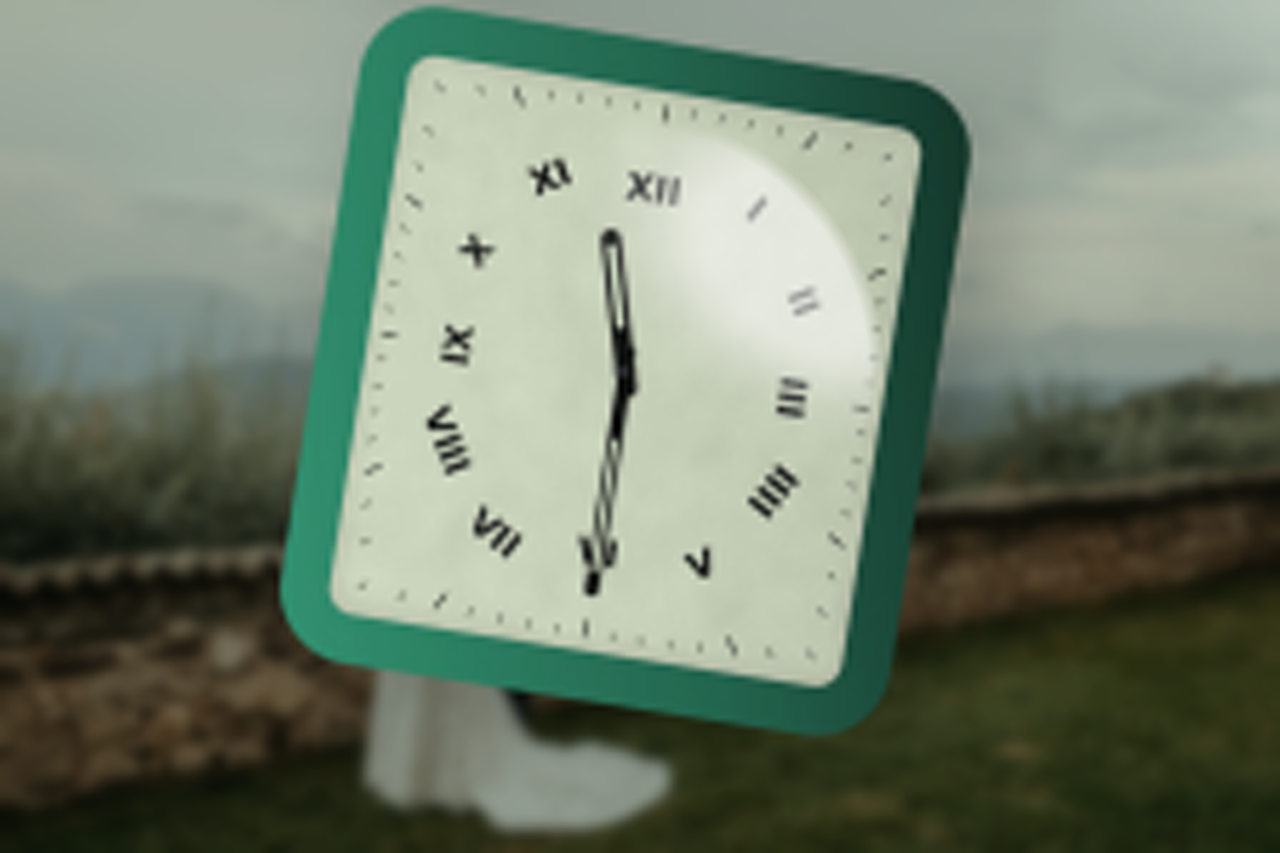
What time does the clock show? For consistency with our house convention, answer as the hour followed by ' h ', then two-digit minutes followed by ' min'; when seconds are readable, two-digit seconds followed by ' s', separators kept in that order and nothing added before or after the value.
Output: 11 h 30 min
